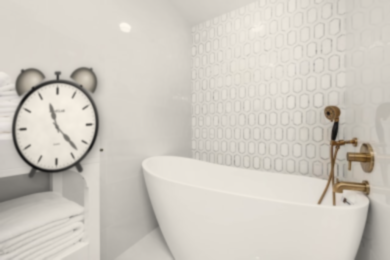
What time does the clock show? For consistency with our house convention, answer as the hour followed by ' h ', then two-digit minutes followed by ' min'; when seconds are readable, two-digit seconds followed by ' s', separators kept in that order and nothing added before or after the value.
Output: 11 h 23 min
